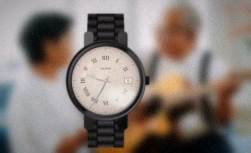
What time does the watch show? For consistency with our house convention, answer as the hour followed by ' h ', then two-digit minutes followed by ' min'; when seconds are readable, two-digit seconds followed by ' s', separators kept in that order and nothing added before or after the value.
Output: 9 h 35 min
